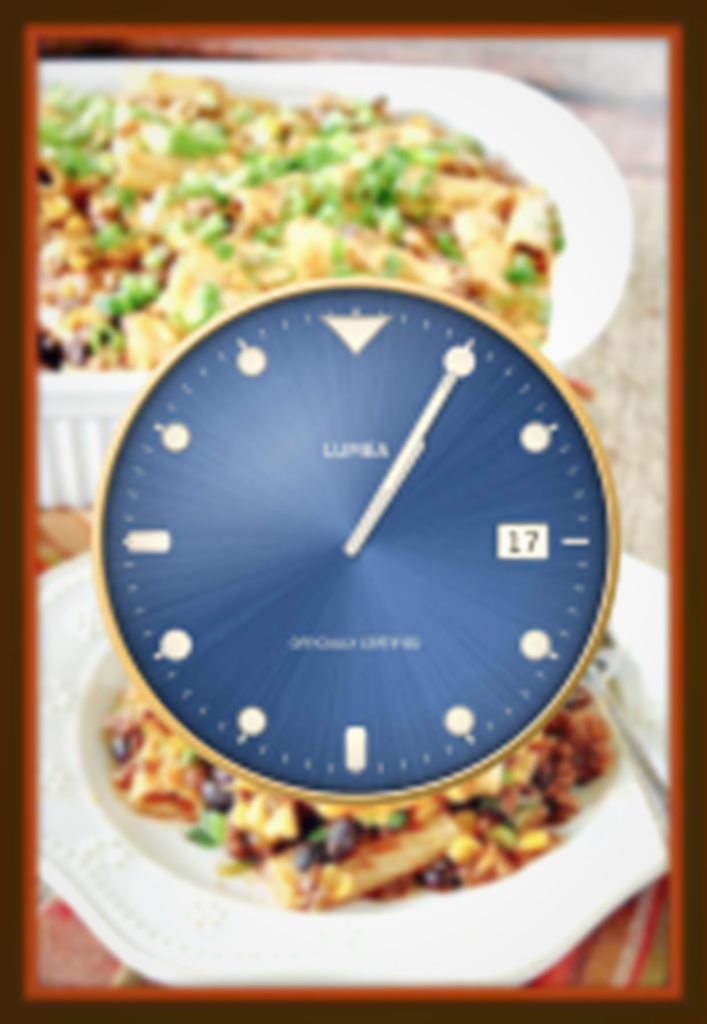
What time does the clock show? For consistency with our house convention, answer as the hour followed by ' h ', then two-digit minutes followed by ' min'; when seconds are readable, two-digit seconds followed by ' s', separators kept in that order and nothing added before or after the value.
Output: 1 h 05 min
